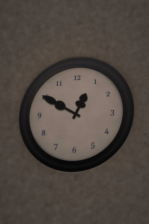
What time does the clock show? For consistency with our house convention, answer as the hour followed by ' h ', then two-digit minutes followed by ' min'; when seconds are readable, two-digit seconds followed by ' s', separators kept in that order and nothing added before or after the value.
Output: 12 h 50 min
